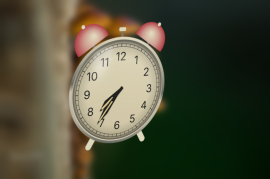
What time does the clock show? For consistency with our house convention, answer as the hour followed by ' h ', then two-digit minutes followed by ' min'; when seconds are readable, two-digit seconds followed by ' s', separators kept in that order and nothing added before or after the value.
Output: 7 h 36 min
